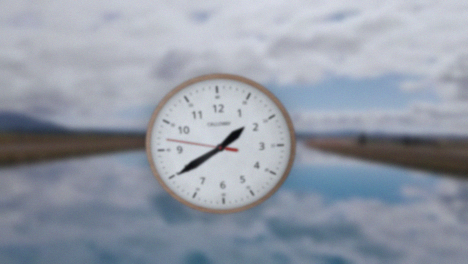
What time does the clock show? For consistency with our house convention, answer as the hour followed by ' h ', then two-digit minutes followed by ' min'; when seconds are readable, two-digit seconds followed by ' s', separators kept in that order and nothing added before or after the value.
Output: 1 h 39 min 47 s
